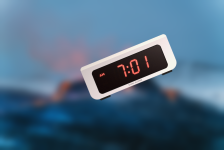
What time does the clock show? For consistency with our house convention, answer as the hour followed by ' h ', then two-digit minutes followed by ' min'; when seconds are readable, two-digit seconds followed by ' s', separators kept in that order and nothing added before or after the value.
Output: 7 h 01 min
